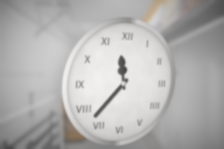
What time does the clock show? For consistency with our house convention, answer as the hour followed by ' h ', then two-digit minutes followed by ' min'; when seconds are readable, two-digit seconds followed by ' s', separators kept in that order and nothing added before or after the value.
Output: 11 h 37 min
